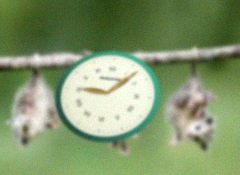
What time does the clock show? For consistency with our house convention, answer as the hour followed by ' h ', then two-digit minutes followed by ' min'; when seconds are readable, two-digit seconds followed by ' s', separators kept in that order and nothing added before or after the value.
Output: 9 h 07 min
